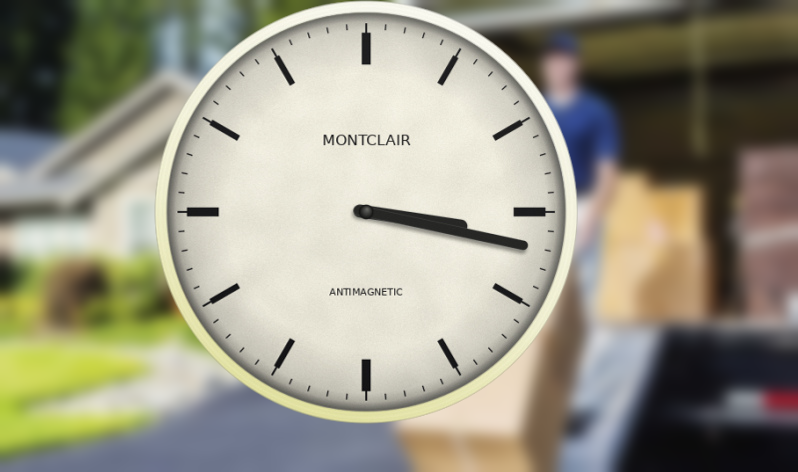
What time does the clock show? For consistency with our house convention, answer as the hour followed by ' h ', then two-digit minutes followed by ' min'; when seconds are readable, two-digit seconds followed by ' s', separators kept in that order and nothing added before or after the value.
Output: 3 h 17 min
